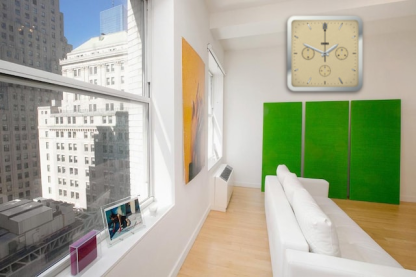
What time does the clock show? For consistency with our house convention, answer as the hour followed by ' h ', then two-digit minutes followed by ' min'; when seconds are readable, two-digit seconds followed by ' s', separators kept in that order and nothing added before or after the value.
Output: 1 h 49 min
